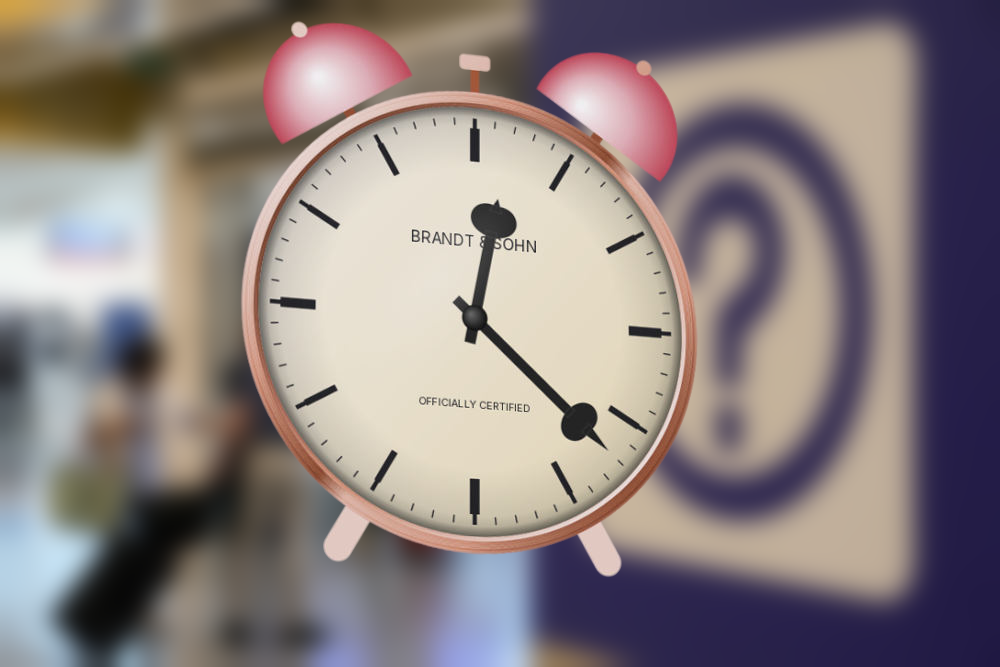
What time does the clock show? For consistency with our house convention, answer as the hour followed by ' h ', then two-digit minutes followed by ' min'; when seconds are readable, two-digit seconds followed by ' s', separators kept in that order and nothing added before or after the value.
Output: 12 h 22 min
